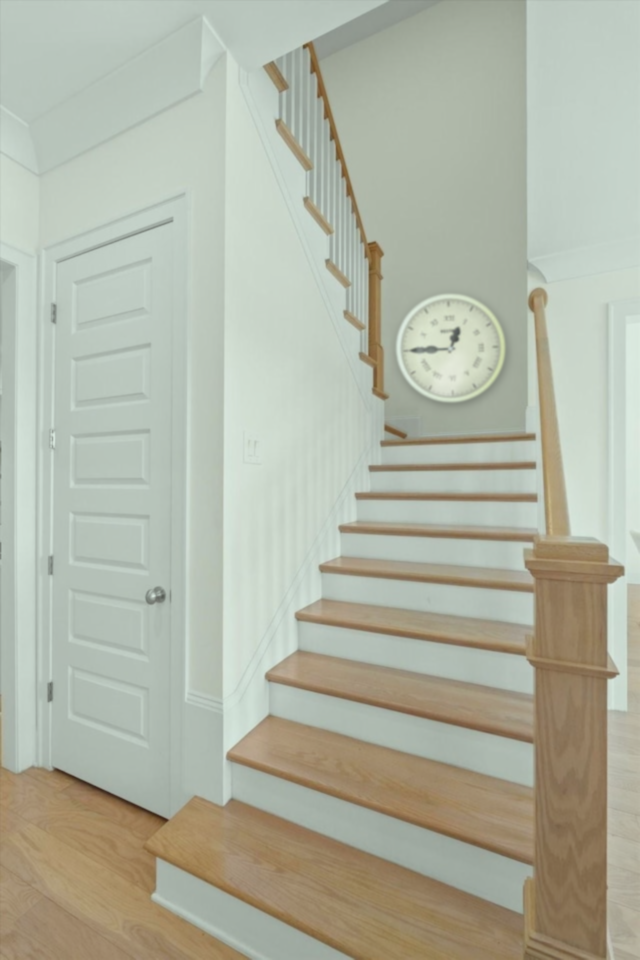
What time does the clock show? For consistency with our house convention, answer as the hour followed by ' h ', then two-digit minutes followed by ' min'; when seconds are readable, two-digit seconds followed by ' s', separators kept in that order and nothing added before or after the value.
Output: 12 h 45 min
